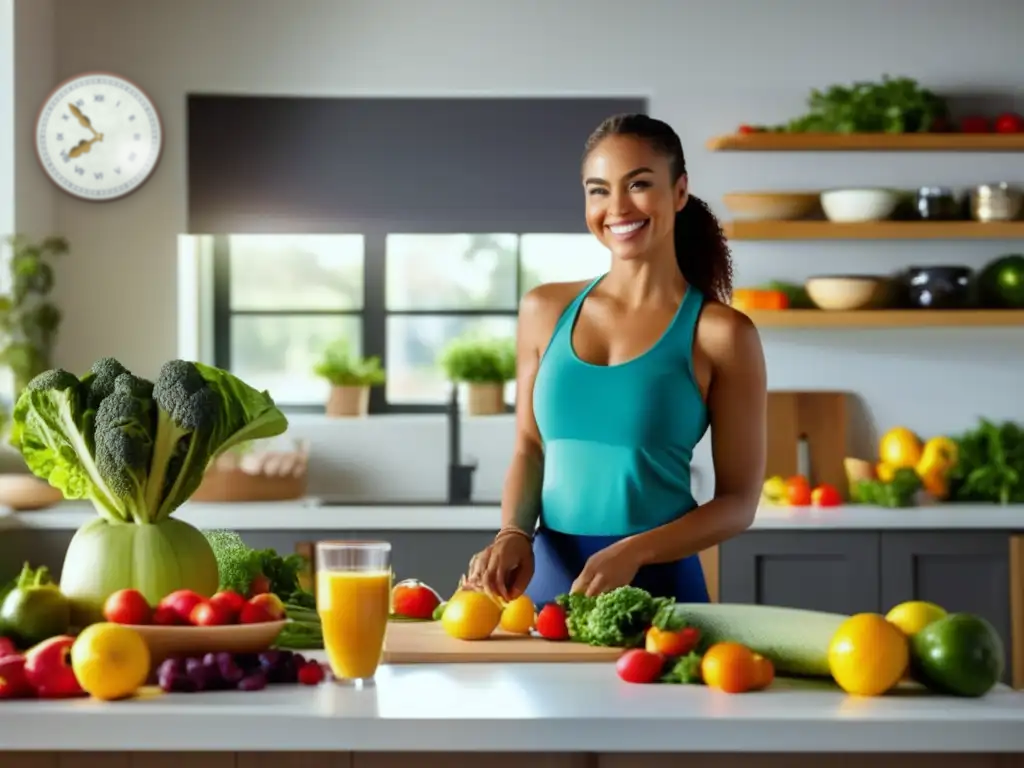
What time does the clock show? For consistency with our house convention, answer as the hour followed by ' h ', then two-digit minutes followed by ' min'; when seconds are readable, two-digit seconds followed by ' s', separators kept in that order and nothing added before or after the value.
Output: 7 h 53 min
